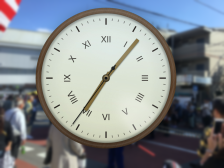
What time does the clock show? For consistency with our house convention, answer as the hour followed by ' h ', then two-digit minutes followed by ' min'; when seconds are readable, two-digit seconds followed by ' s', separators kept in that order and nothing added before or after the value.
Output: 7 h 06 min 36 s
